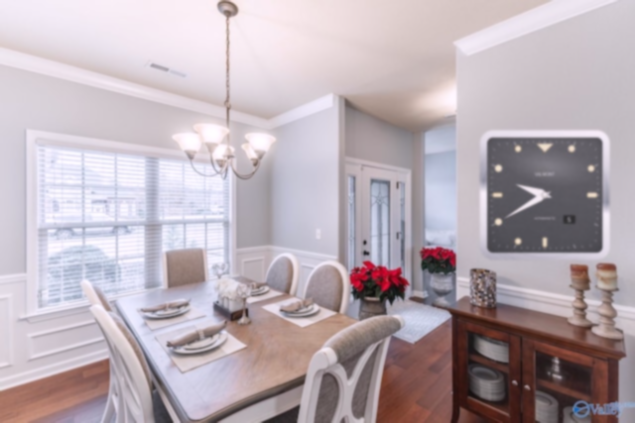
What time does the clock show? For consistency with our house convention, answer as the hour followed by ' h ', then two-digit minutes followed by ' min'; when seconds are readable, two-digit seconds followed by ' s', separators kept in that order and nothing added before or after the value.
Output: 9 h 40 min
